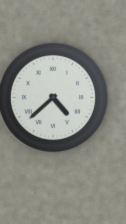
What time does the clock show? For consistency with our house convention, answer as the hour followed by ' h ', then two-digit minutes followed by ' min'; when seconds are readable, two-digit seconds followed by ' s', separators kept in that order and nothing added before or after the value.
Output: 4 h 38 min
